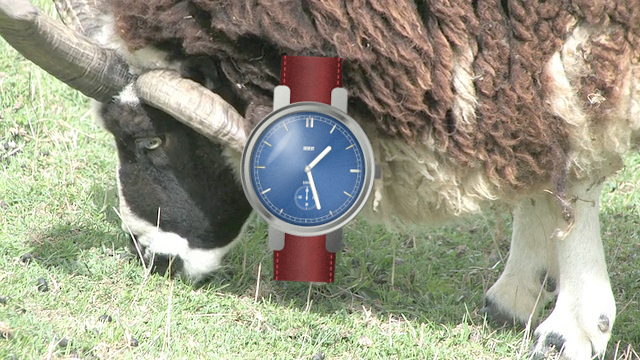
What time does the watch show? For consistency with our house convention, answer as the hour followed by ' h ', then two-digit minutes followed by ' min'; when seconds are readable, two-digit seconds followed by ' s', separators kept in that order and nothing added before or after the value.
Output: 1 h 27 min
